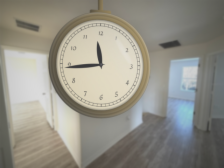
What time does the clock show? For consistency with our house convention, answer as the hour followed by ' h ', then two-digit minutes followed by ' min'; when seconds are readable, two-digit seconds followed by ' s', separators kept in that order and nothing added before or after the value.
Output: 11 h 44 min
